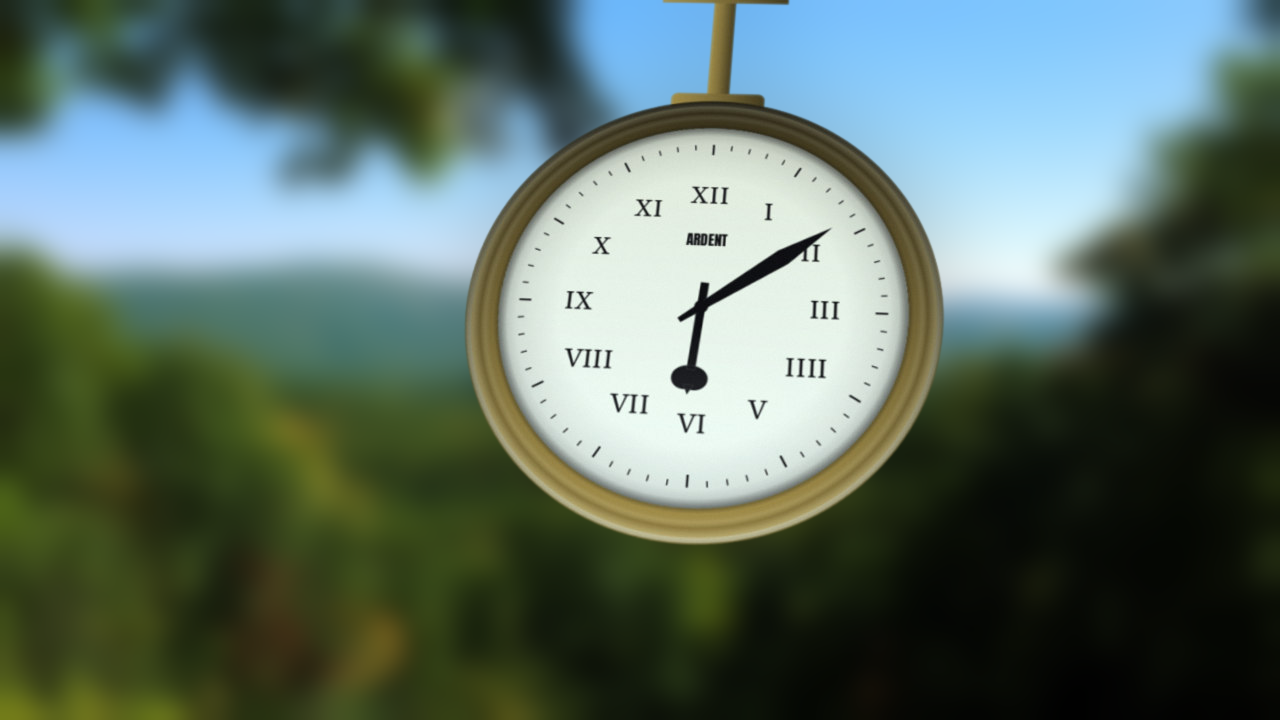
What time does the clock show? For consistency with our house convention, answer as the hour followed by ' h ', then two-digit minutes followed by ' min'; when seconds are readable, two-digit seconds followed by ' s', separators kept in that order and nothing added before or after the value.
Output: 6 h 09 min
